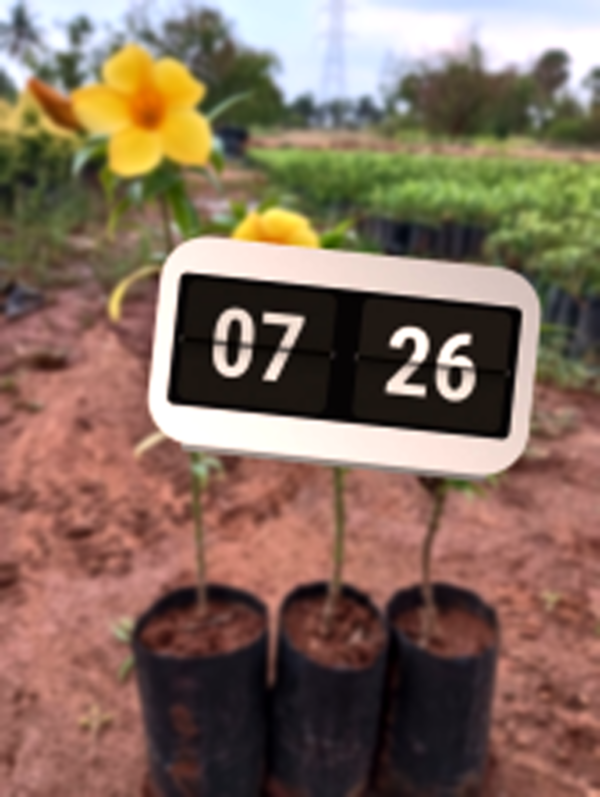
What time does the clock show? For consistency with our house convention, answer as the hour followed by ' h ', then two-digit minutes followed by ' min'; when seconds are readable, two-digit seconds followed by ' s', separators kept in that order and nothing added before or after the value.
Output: 7 h 26 min
